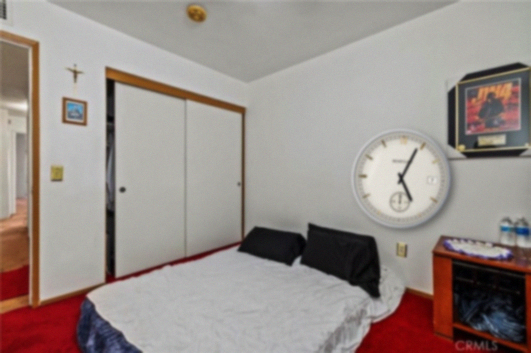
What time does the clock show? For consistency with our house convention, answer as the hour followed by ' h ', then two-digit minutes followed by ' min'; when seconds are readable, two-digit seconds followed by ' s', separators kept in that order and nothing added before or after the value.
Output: 5 h 04 min
